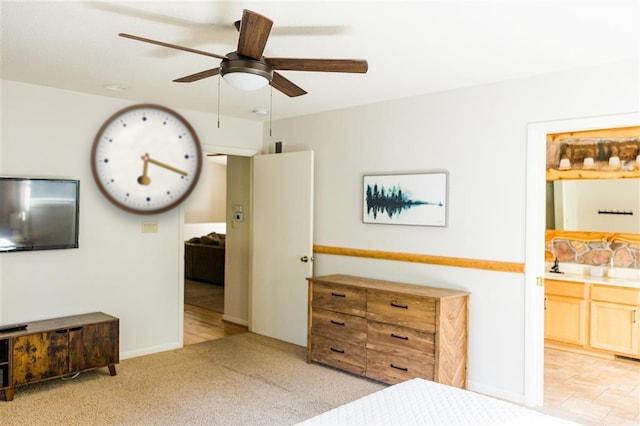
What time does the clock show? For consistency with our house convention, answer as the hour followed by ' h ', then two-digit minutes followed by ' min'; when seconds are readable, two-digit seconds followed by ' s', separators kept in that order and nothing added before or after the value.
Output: 6 h 19 min
